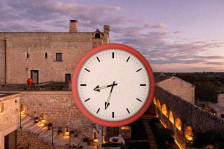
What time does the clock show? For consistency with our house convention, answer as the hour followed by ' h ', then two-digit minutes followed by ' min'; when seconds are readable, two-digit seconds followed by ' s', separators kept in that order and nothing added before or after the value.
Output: 8 h 33 min
